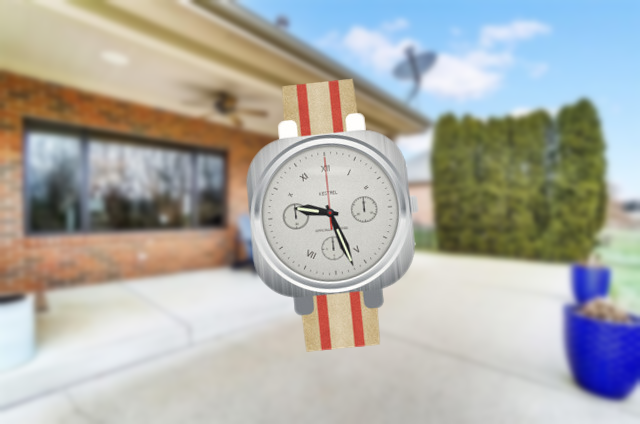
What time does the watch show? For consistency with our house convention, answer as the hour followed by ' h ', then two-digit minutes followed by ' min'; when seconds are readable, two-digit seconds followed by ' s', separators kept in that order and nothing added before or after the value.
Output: 9 h 27 min
